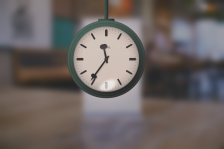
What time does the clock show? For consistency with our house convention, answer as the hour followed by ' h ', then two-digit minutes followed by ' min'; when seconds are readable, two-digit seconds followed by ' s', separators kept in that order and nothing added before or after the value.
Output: 11 h 36 min
